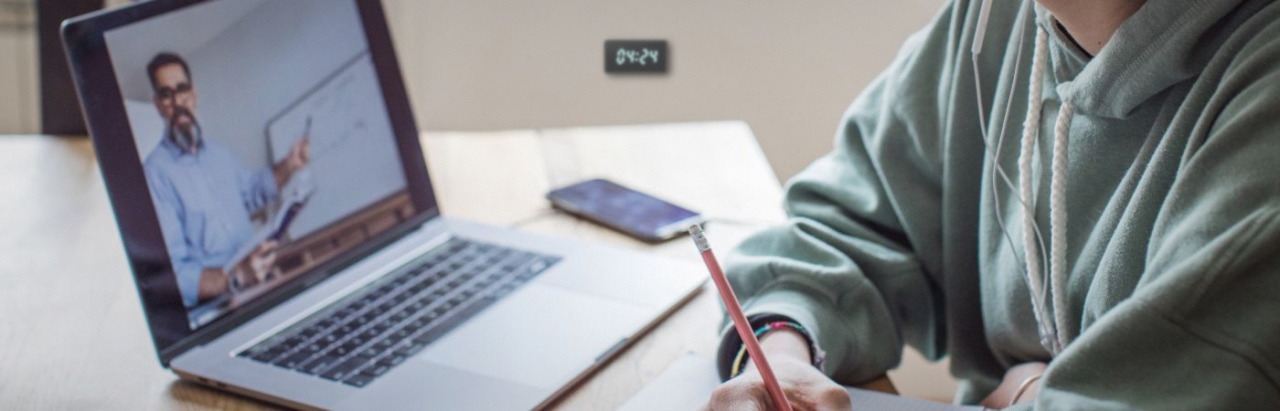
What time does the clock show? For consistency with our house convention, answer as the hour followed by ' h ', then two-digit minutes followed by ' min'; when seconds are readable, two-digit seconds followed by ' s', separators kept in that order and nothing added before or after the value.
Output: 4 h 24 min
